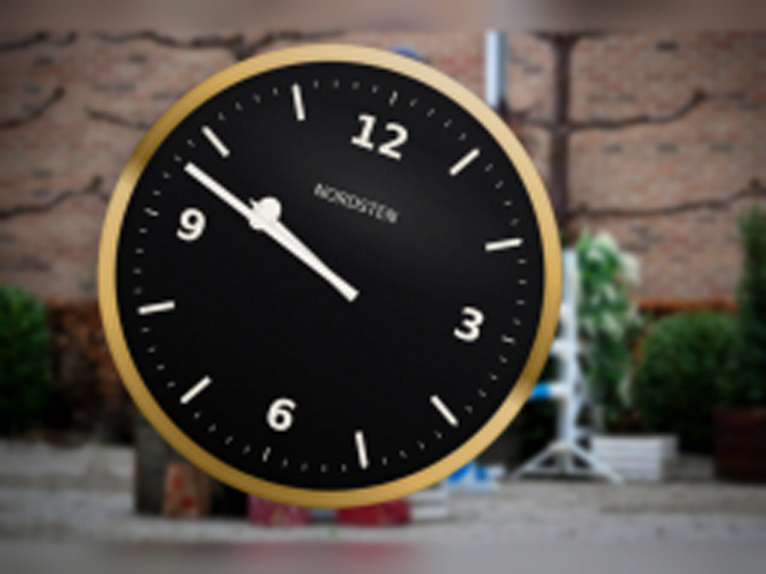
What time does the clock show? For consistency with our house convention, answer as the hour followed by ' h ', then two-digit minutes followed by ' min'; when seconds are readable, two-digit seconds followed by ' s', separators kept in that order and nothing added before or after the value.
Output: 9 h 48 min
